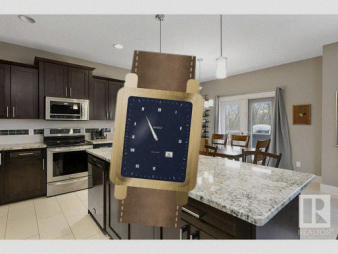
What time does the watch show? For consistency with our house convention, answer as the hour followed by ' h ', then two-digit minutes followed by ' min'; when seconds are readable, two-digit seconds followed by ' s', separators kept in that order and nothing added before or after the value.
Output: 10 h 55 min
